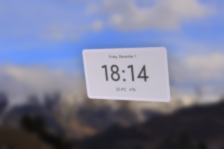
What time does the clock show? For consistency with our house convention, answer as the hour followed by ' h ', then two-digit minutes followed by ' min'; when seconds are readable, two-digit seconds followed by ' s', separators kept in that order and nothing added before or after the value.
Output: 18 h 14 min
